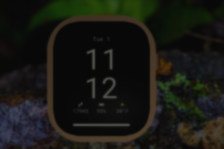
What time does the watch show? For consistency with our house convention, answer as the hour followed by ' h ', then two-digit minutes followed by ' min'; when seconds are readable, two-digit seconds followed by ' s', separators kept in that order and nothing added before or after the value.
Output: 11 h 12 min
